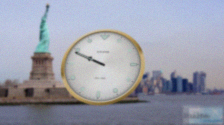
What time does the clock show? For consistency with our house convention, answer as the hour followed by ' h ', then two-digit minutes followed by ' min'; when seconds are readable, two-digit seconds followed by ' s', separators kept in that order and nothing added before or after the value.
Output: 9 h 49 min
